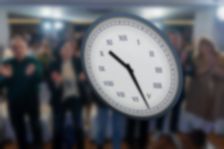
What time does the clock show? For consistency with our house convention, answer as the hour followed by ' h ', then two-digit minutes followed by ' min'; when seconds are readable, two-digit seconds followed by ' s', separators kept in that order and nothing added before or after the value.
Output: 10 h 27 min
